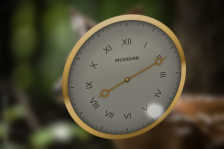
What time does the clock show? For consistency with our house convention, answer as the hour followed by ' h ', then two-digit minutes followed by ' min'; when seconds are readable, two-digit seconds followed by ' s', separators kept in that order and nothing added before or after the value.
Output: 8 h 11 min
